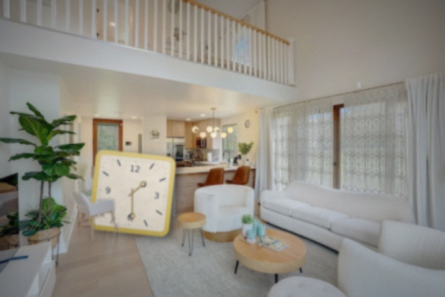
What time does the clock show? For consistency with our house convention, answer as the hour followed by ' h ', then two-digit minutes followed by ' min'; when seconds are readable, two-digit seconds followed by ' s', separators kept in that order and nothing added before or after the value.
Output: 1 h 29 min
